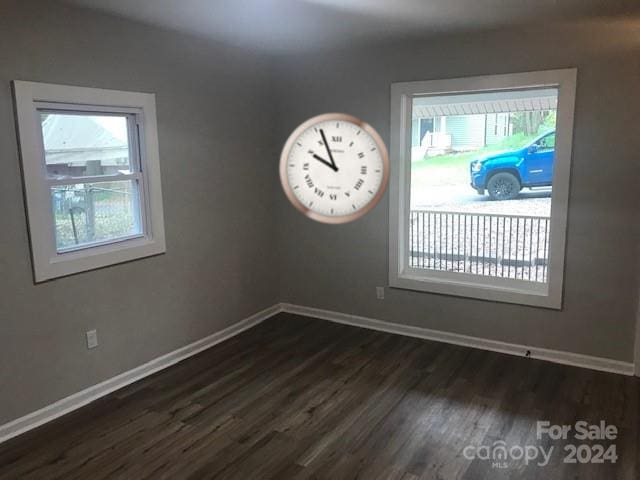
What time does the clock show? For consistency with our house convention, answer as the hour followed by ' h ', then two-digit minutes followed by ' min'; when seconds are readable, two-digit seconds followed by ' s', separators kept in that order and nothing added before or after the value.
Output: 9 h 56 min
